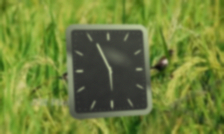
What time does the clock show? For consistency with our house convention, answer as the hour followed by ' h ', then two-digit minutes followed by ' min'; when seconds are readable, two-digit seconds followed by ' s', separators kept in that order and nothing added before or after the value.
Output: 5 h 56 min
